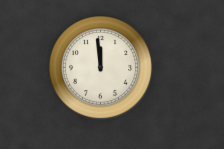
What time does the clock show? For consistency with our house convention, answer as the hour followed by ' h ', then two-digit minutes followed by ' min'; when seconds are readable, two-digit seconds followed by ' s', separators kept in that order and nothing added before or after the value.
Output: 11 h 59 min
